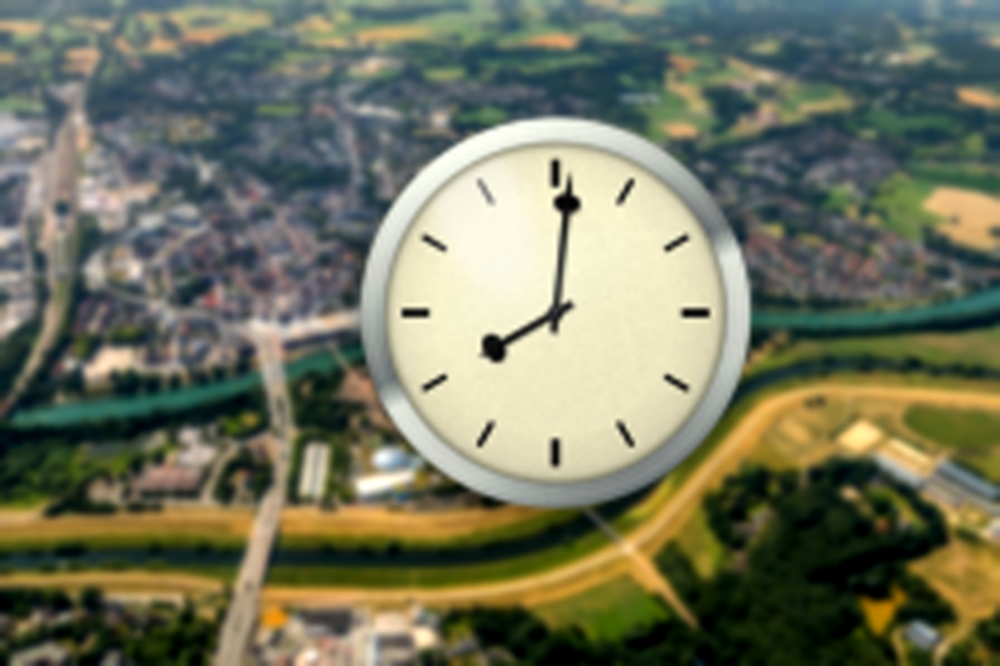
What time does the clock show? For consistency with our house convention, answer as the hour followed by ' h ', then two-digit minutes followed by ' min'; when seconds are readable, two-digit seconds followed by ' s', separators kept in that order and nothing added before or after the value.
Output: 8 h 01 min
